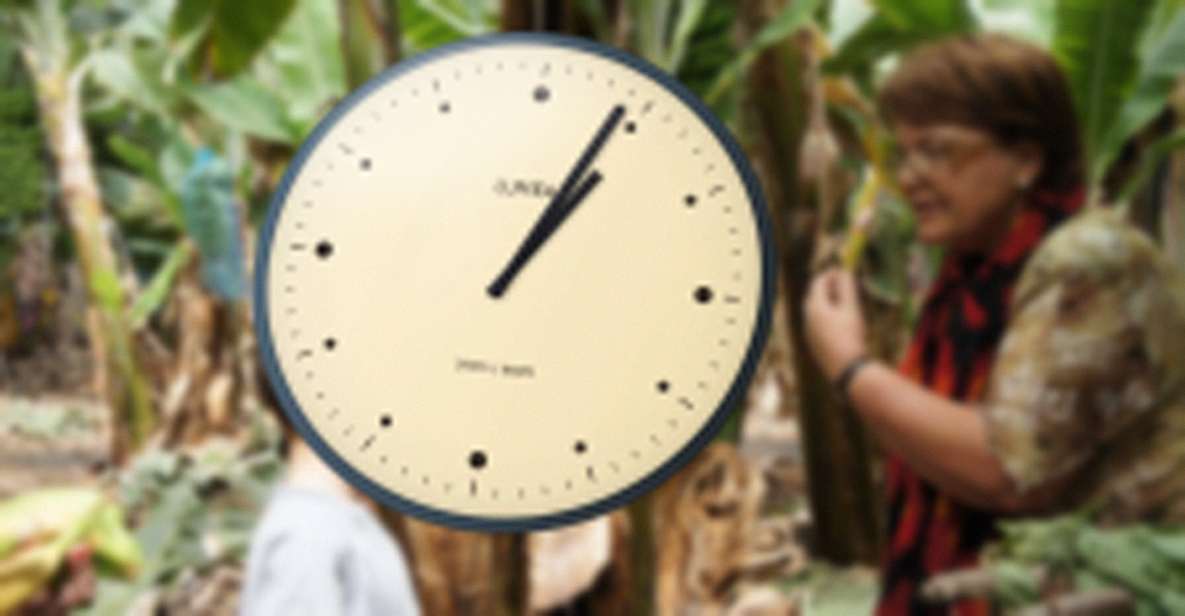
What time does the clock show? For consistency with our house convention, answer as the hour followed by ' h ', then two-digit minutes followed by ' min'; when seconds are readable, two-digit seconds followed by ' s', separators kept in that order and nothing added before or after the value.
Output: 1 h 04 min
